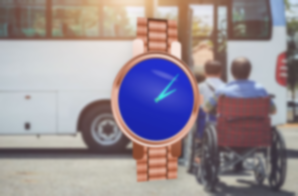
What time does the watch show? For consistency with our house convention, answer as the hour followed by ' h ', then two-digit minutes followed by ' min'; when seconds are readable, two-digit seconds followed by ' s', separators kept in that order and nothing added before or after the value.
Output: 2 h 07 min
